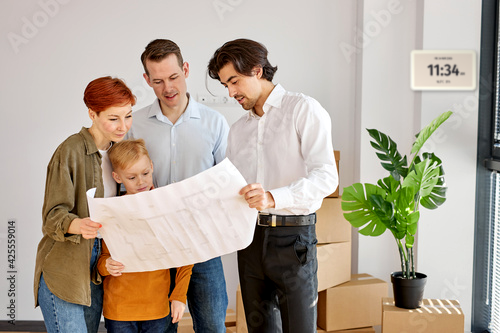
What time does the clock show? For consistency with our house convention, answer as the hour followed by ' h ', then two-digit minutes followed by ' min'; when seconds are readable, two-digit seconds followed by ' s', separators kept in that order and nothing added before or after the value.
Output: 11 h 34 min
